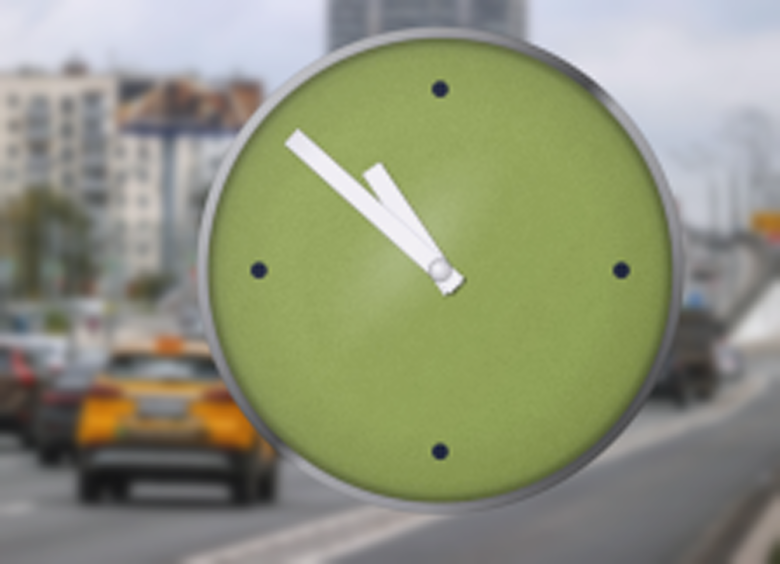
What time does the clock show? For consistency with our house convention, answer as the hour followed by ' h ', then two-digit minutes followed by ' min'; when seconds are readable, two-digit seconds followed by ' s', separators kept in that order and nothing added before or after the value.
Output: 10 h 52 min
